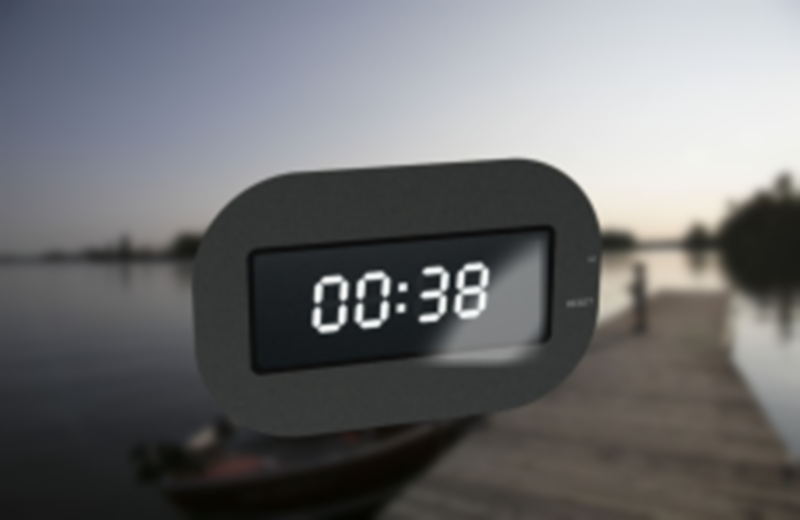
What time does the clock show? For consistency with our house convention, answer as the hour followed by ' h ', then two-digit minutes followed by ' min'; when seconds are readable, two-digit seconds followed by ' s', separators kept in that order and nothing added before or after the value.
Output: 0 h 38 min
